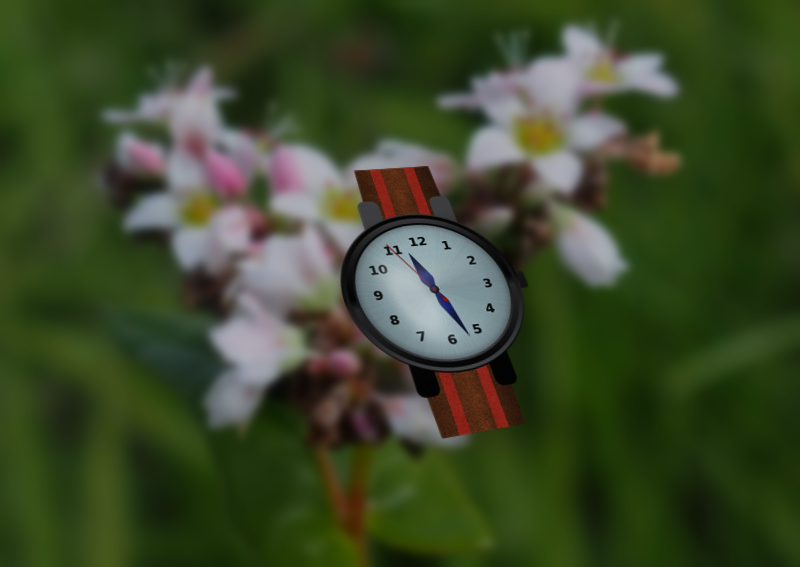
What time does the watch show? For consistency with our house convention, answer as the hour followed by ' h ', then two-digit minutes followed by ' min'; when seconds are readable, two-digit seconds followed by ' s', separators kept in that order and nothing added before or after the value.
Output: 11 h 26 min 55 s
